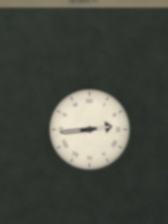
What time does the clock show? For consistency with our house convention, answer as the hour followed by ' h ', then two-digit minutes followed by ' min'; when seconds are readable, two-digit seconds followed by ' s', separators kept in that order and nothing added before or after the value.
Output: 2 h 44 min
